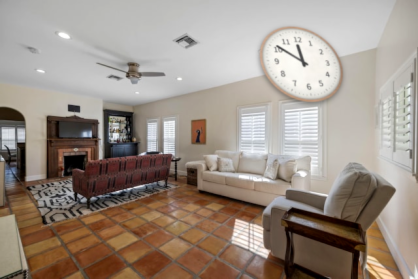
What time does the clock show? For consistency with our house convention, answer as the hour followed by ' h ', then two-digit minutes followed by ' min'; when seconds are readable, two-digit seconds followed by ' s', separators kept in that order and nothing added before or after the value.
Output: 11 h 51 min
